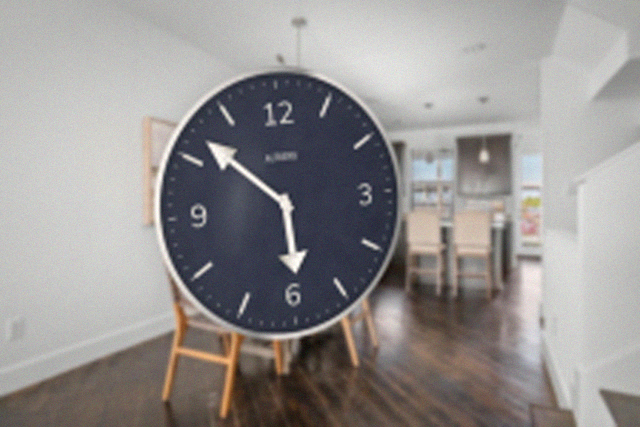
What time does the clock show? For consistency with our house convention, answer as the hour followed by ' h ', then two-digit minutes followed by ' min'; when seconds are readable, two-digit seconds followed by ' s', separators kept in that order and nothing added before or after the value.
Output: 5 h 52 min
